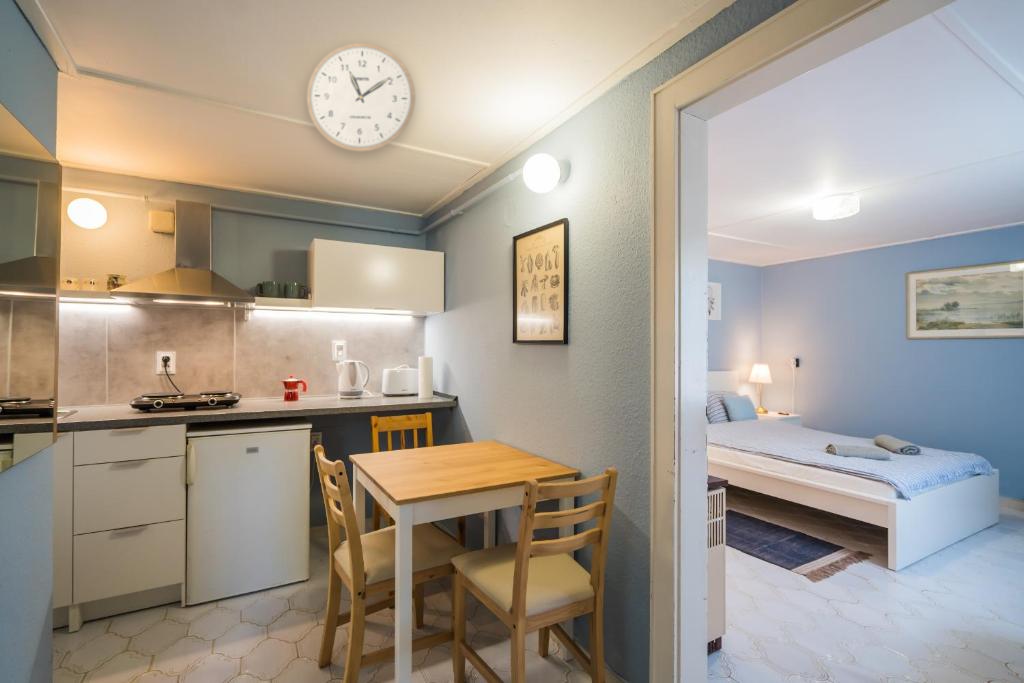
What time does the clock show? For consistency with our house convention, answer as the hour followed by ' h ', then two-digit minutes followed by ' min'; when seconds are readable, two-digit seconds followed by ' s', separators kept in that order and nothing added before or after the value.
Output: 11 h 09 min
